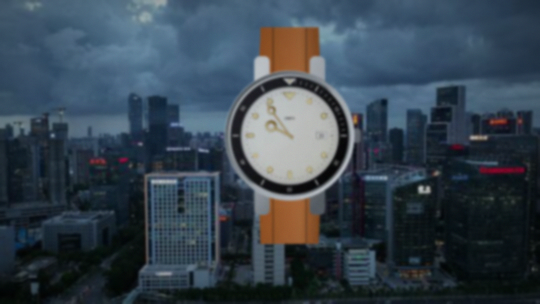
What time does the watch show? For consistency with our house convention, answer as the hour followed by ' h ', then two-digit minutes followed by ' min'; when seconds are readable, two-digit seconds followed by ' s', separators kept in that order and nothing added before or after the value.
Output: 9 h 54 min
